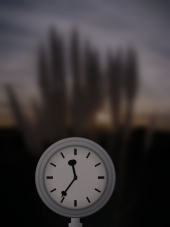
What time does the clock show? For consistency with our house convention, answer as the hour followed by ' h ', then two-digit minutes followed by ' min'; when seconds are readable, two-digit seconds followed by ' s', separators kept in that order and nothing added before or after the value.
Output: 11 h 36 min
